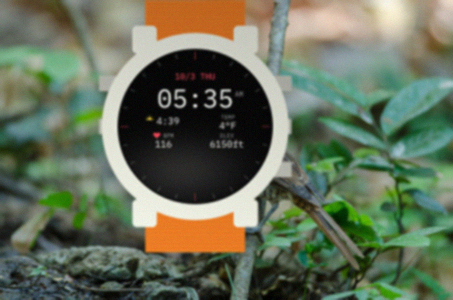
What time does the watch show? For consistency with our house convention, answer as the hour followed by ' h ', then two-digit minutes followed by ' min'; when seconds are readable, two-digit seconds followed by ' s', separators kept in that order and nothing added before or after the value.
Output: 5 h 35 min
